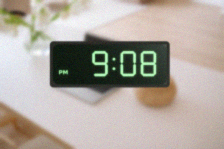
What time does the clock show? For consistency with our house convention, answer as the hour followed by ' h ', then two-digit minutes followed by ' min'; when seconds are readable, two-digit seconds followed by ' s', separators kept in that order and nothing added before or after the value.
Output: 9 h 08 min
